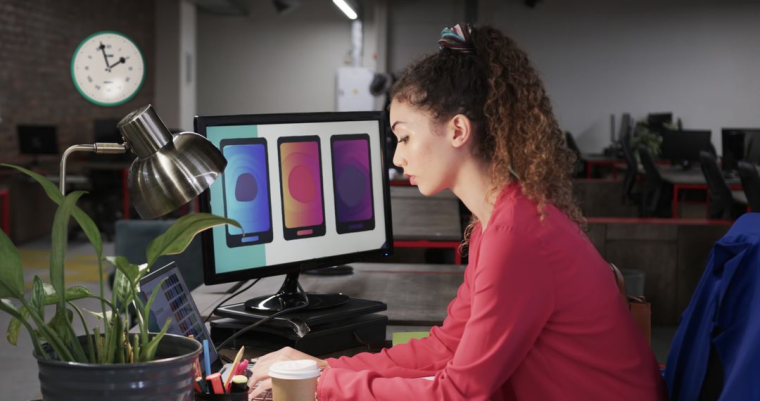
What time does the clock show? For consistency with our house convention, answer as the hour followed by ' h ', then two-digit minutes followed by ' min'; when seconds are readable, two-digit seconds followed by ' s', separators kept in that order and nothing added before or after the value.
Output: 1 h 57 min
